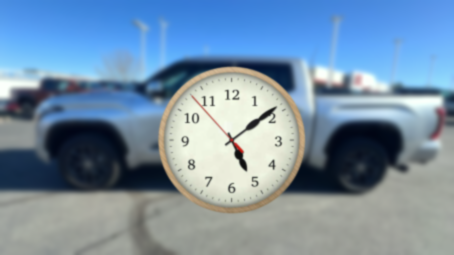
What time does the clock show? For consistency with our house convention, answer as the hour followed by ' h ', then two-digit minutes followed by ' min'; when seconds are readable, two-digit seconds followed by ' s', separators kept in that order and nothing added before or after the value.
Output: 5 h 08 min 53 s
